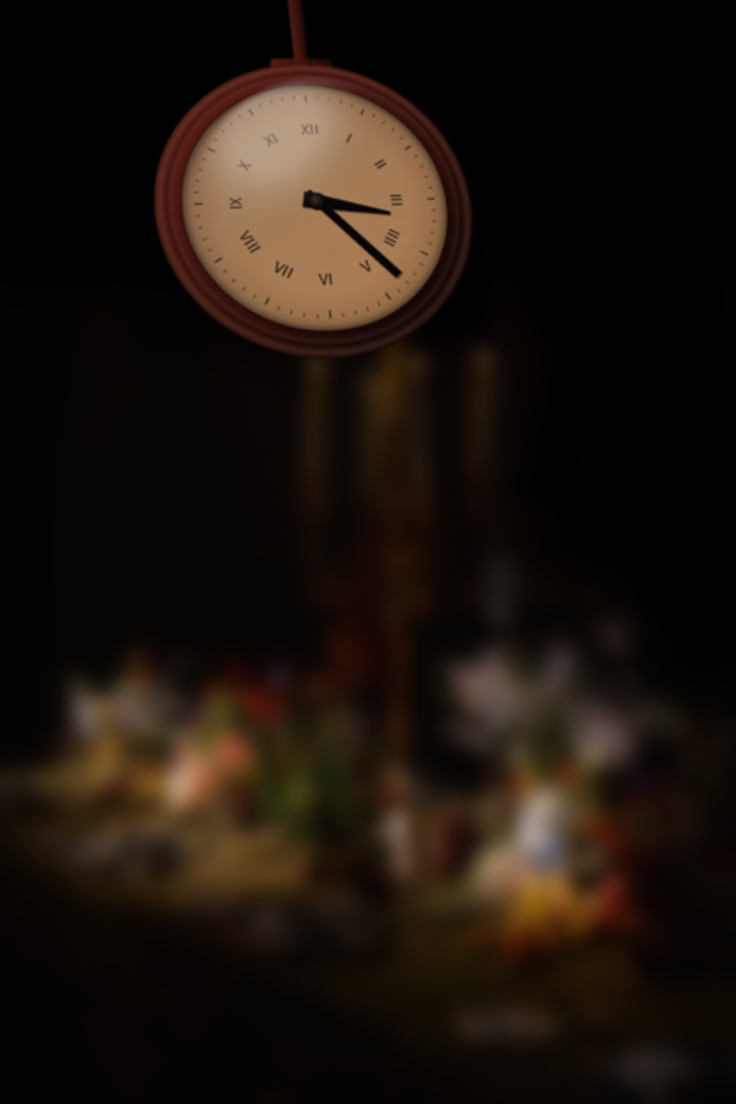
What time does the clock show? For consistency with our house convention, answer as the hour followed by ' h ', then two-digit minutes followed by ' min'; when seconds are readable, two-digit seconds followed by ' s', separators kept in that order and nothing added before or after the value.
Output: 3 h 23 min
